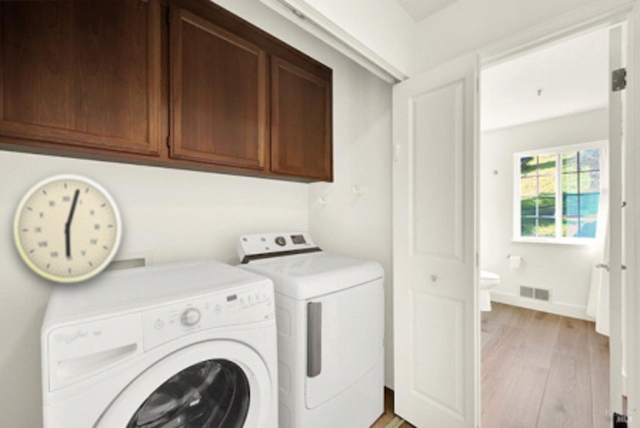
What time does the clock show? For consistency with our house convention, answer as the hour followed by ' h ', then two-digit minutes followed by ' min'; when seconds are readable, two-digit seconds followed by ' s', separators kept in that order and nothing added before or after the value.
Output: 6 h 03 min
